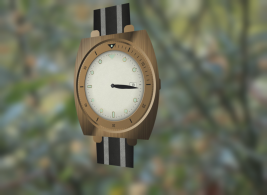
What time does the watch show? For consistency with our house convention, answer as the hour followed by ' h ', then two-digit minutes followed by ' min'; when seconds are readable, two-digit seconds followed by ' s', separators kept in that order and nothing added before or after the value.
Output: 3 h 16 min
